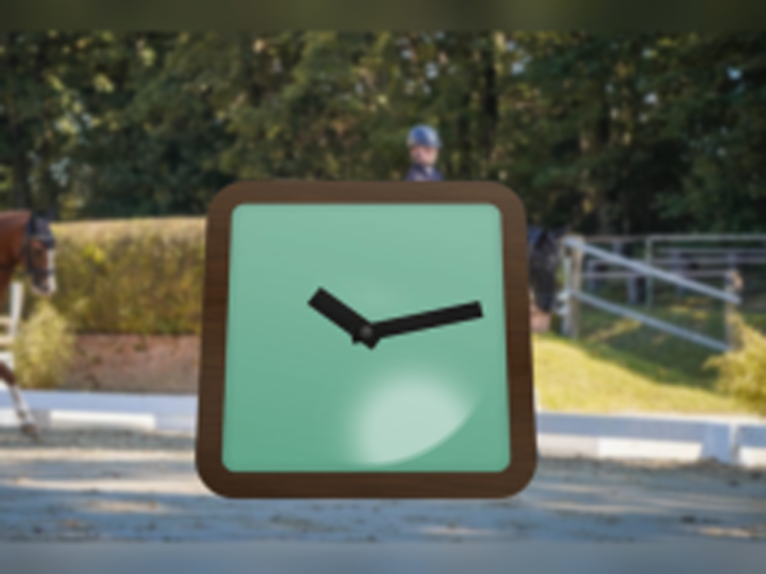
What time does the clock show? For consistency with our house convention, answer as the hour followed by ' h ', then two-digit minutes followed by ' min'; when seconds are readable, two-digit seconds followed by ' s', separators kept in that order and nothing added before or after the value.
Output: 10 h 13 min
